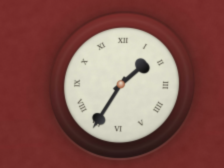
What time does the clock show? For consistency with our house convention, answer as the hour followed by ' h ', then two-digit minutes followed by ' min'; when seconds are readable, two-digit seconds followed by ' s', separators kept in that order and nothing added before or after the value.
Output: 1 h 35 min
